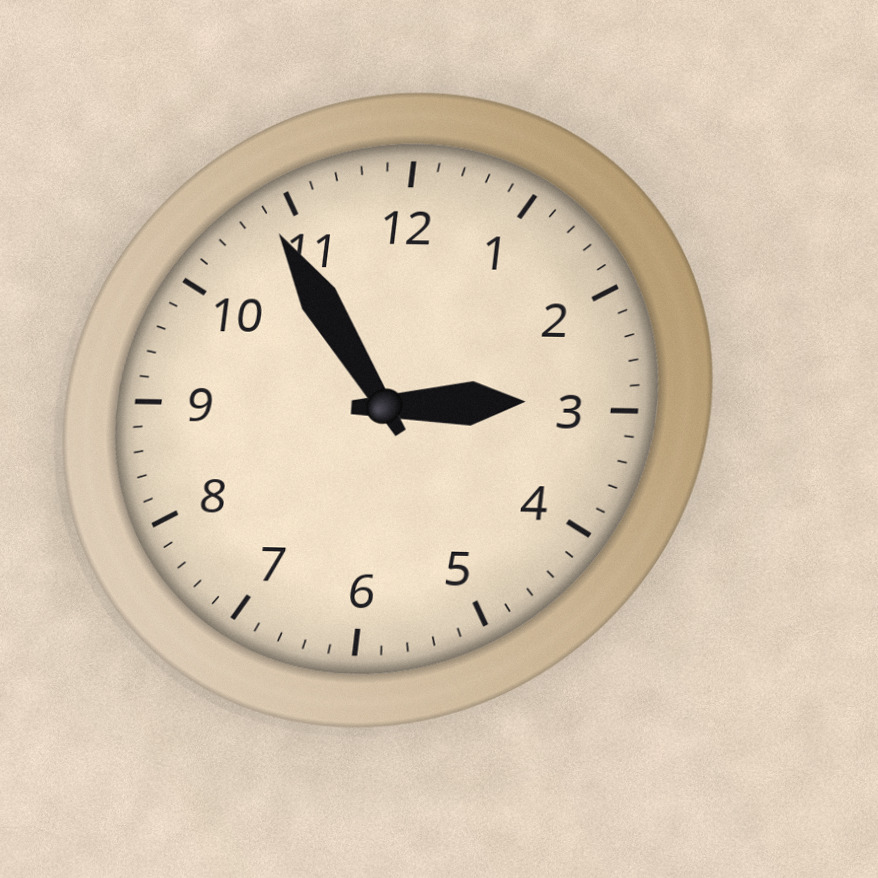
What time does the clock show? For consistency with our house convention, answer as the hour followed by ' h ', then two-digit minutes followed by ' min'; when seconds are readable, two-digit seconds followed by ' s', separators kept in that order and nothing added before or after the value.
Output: 2 h 54 min
